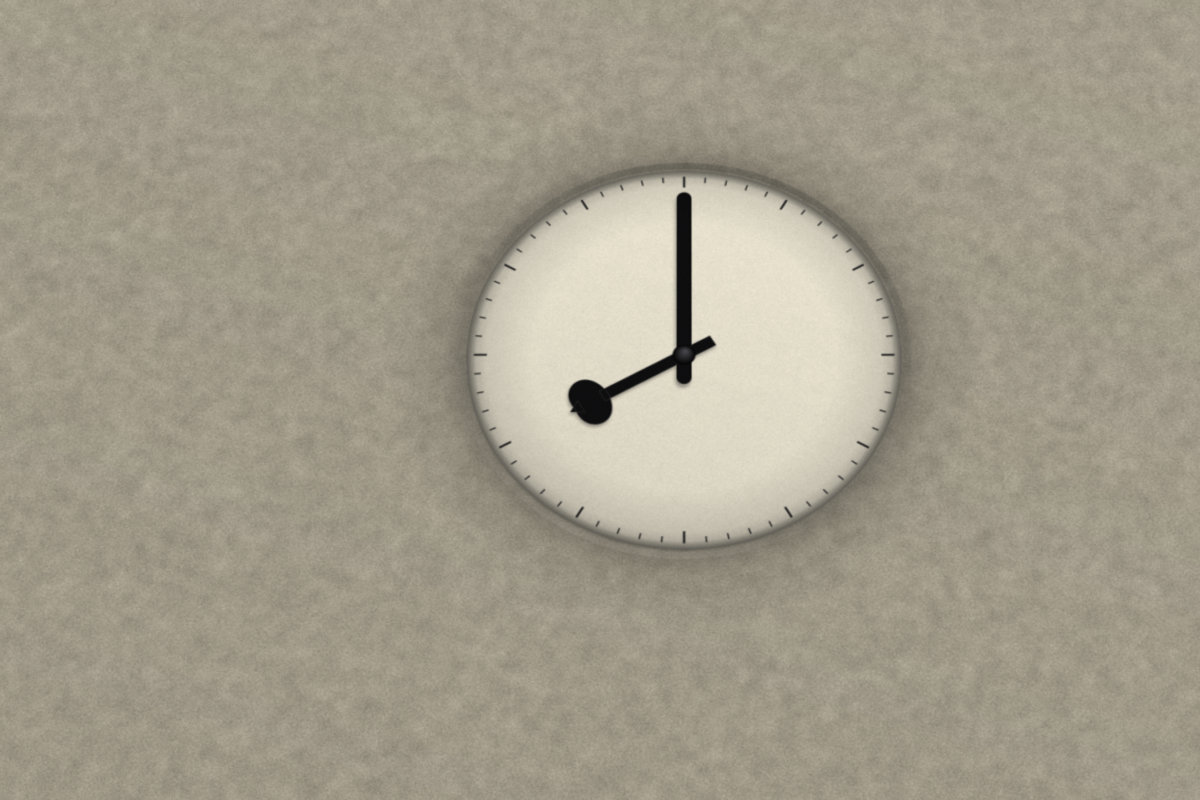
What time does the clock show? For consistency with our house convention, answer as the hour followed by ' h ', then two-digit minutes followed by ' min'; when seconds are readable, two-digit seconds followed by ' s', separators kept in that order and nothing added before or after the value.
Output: 8 h 00 min
